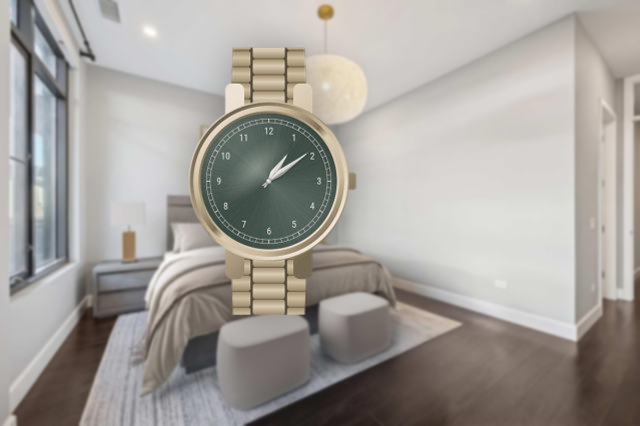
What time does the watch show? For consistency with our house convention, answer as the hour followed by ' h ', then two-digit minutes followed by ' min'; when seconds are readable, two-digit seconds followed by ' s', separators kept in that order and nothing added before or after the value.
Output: 1 h 09 min
